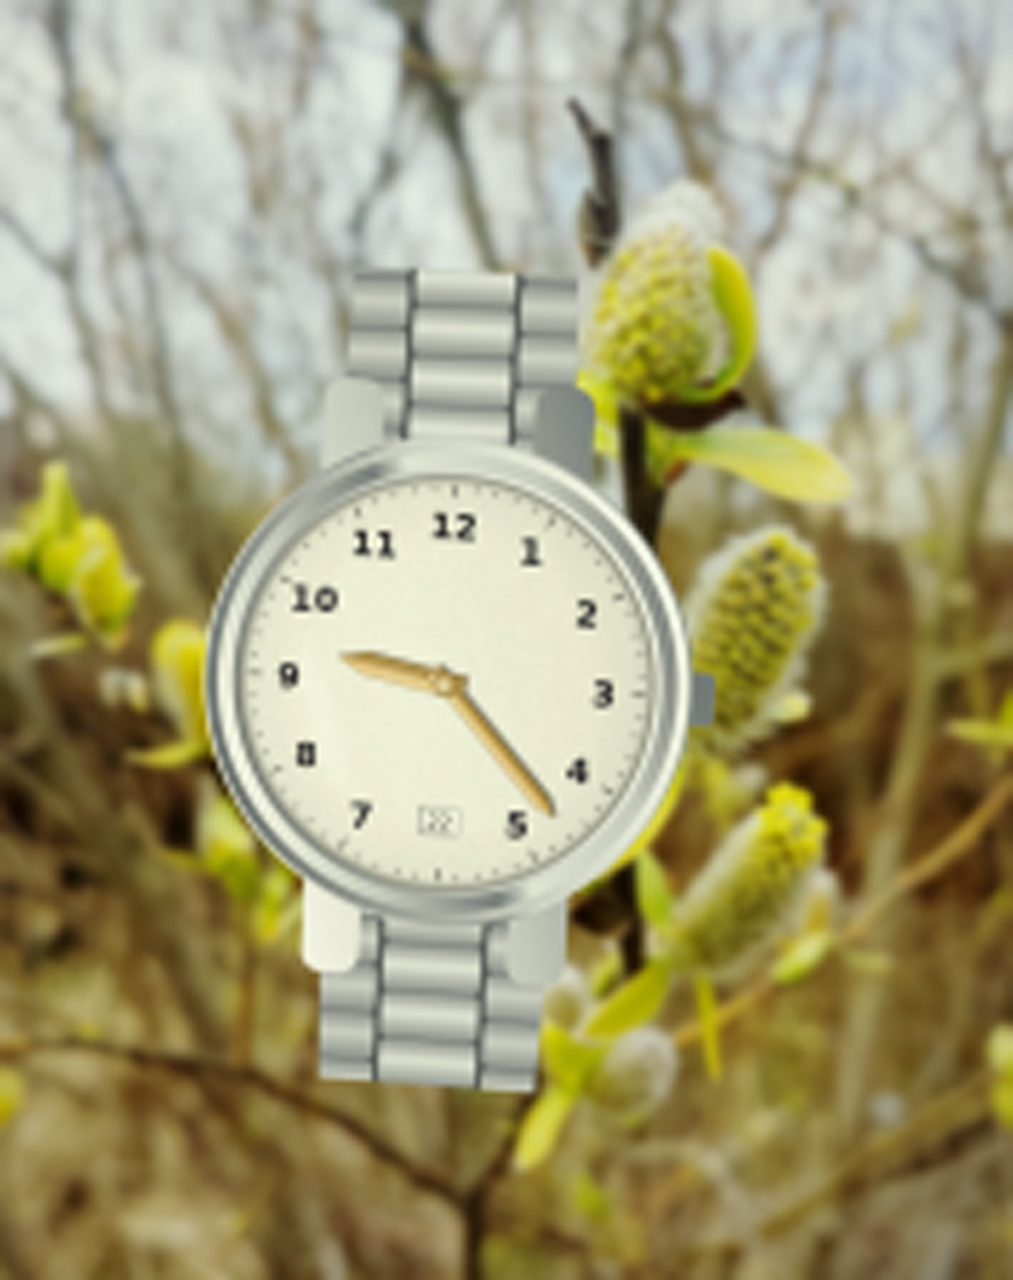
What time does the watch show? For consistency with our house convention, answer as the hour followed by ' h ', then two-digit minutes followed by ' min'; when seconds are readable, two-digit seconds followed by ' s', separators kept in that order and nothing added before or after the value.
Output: 9 h 23 min
